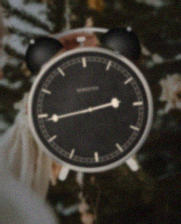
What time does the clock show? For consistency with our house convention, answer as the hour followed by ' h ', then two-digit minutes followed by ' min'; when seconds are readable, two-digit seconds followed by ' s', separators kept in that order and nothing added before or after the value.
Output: 2 h 44 min
